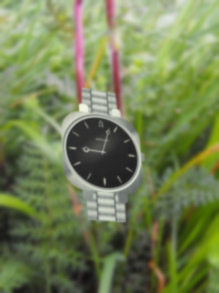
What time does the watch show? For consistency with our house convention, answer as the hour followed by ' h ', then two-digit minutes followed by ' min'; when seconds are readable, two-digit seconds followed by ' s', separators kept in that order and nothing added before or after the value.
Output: 9 h 03 min
